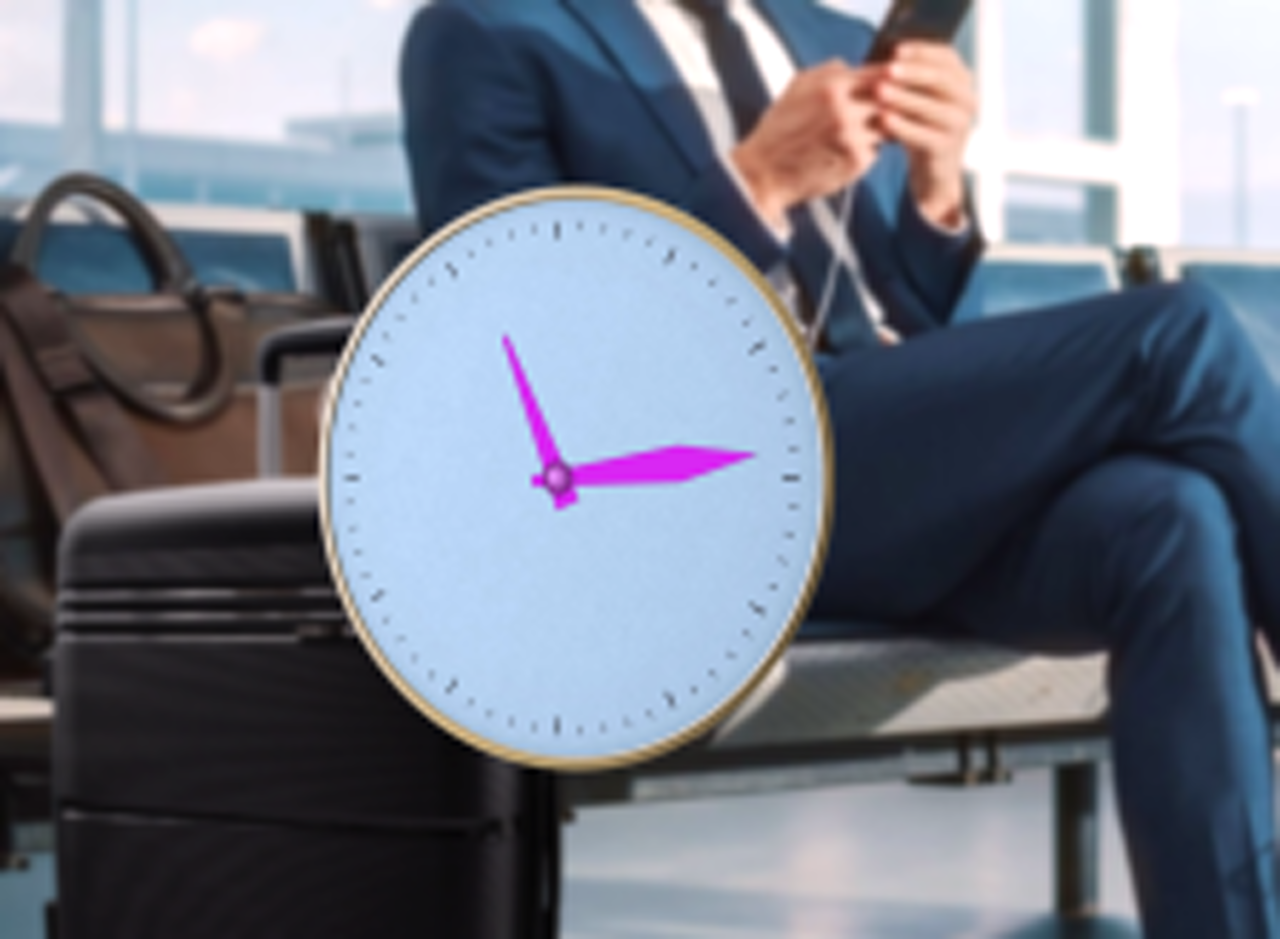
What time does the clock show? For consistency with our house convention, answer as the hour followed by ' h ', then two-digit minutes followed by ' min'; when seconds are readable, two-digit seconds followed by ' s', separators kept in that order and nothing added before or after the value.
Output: 11 h 14 min
